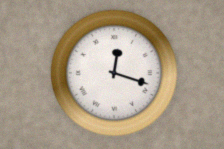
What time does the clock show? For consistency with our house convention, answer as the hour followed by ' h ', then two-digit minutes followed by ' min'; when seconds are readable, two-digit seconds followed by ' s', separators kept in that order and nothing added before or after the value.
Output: 12 h 18 min
